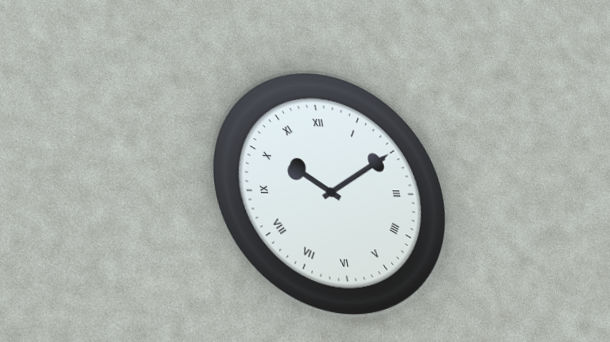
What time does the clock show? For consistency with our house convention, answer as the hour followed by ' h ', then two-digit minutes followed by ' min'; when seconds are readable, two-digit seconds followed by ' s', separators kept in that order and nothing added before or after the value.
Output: 10 h 10 min
